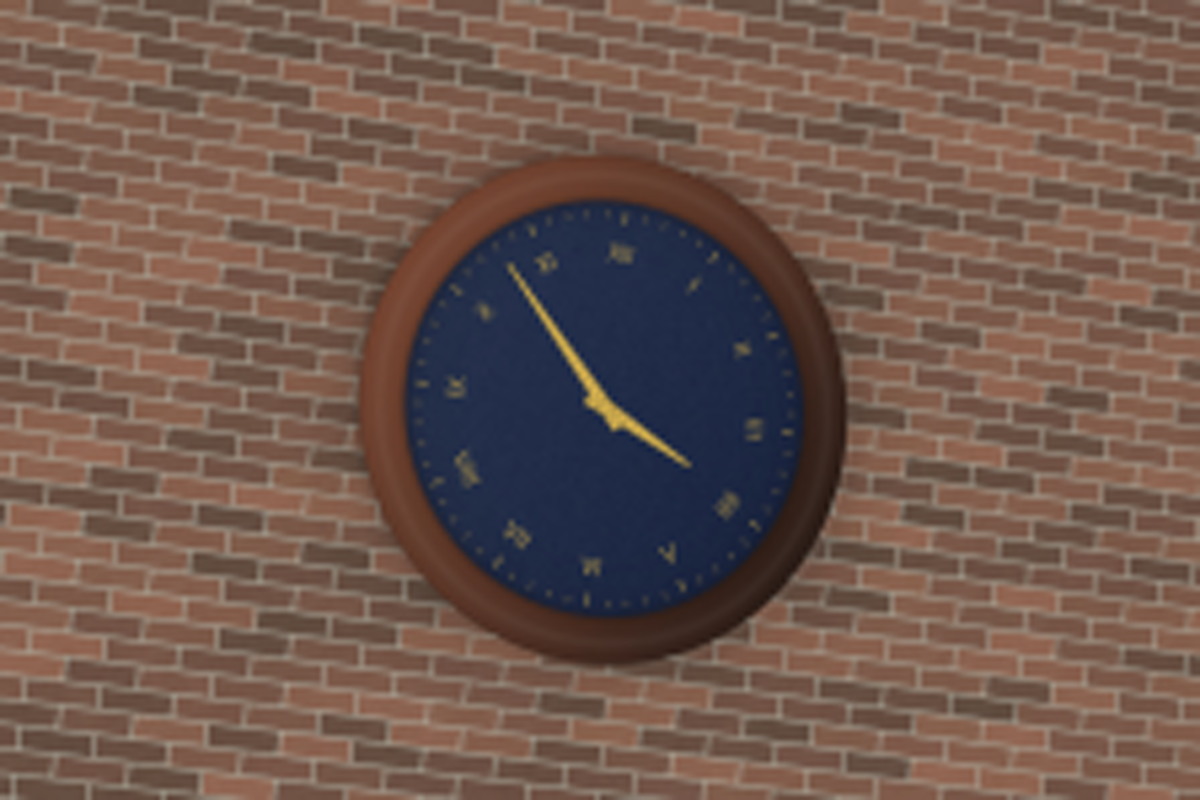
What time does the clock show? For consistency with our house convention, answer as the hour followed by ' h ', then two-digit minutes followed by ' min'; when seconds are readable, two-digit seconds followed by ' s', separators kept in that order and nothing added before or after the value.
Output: 3 h 53 min
